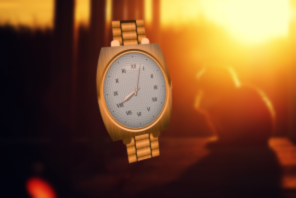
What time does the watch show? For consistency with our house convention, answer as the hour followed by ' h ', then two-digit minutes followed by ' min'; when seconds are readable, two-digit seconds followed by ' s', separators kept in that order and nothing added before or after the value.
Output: 8 h 03 min
